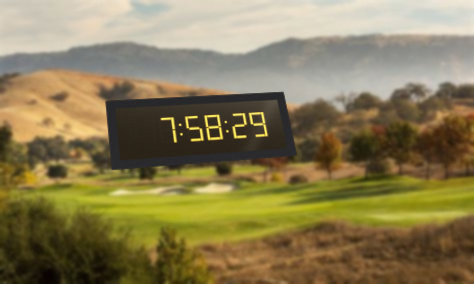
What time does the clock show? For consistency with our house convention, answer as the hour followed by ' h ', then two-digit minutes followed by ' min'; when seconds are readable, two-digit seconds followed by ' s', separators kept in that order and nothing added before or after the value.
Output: 7 h 58 min 29 s
